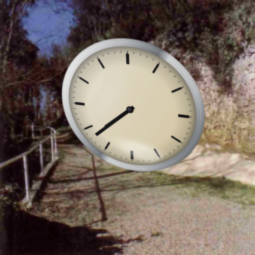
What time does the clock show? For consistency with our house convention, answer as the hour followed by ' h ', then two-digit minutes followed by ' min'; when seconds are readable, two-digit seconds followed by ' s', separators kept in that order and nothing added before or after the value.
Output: 7 h 38 min
